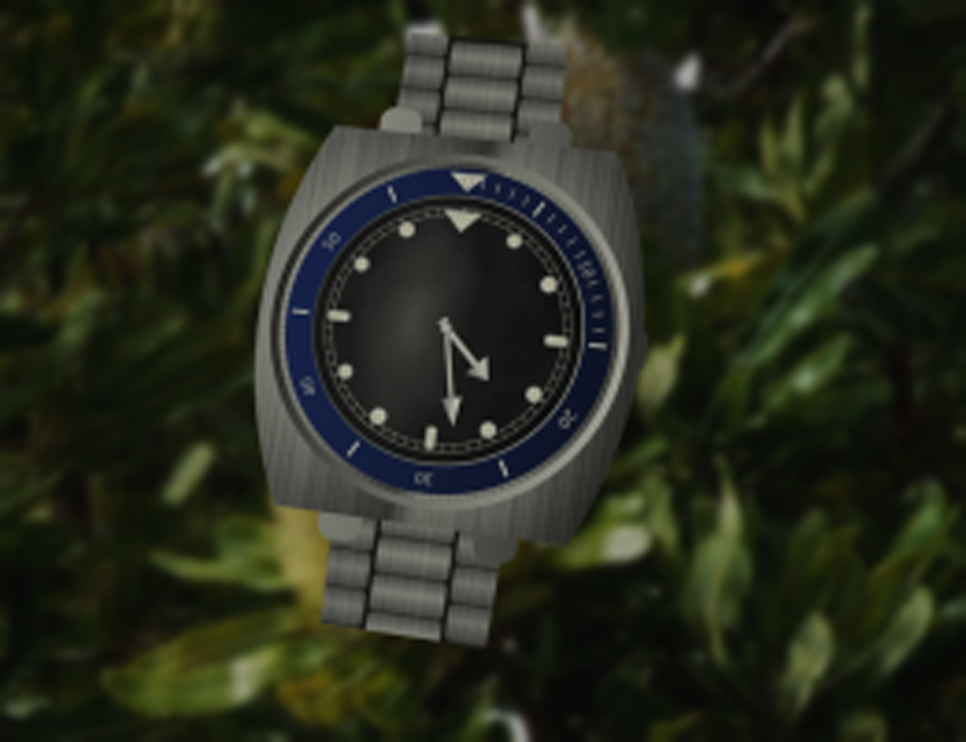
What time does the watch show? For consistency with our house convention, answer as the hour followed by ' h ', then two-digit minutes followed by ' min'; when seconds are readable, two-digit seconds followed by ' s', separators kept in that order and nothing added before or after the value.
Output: 4 h 28 min
